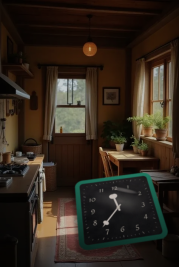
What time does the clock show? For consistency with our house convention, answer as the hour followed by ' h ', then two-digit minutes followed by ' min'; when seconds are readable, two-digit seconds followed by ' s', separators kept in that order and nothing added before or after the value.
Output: 11 h 37 min
